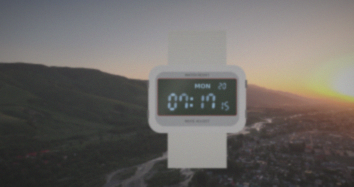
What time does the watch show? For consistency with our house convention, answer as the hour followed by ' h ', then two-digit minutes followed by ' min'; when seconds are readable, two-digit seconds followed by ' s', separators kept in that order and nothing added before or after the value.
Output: 7 h 17 min
